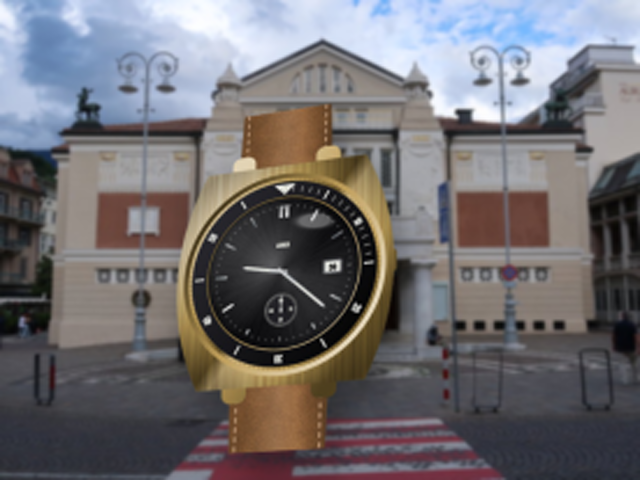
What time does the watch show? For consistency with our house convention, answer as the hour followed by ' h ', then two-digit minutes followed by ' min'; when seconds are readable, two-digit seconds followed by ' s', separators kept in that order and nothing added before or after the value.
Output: 9 h 22 min
